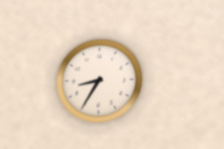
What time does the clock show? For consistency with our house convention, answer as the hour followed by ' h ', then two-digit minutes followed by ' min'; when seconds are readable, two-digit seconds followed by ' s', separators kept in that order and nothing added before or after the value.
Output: 8 h 35 min
